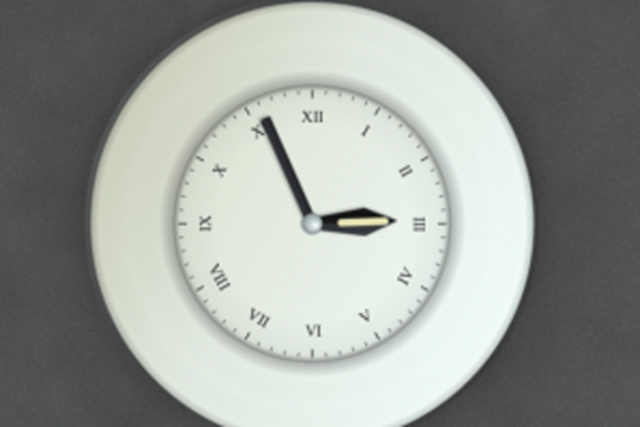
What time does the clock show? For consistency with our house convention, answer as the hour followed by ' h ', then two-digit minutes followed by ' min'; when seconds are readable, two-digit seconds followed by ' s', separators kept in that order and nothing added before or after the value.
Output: 2 h 56 min
